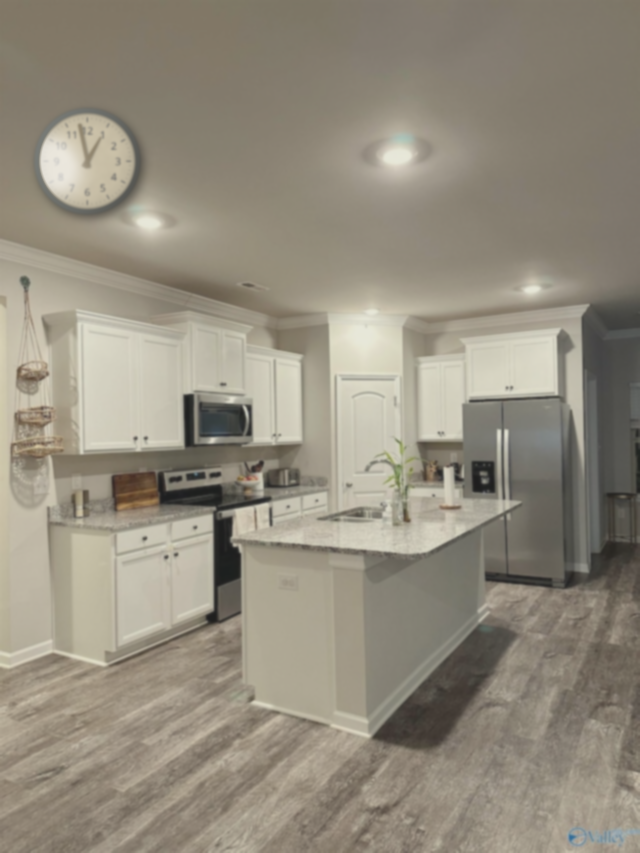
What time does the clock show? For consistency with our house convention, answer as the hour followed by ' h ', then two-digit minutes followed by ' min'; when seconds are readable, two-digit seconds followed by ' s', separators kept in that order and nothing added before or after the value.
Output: 12 h 58 min
